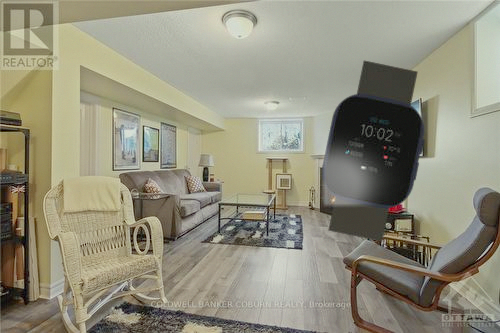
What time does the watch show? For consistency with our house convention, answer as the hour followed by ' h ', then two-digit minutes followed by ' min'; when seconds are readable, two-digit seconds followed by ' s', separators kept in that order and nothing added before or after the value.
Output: 10 h 02 min
